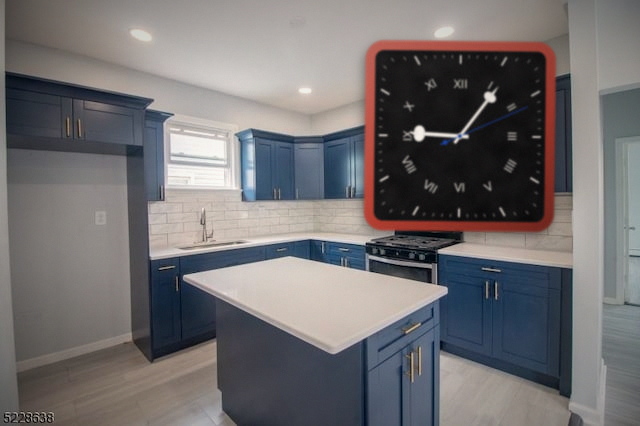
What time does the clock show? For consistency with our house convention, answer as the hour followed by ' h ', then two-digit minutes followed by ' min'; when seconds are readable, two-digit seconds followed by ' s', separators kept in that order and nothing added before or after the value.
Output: 9 h 06 min 11 s
